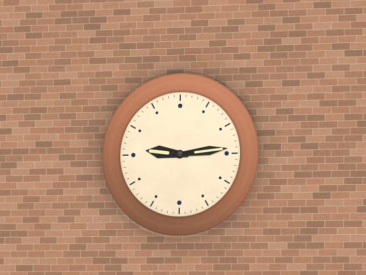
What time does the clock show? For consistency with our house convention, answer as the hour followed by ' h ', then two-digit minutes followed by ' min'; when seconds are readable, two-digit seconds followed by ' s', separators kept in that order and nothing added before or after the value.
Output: 9 h 14 min
